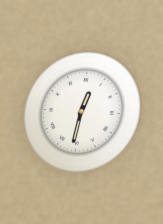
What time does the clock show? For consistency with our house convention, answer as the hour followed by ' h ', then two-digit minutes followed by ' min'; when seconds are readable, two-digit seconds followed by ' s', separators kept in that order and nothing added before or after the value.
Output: 12 h 31 min
